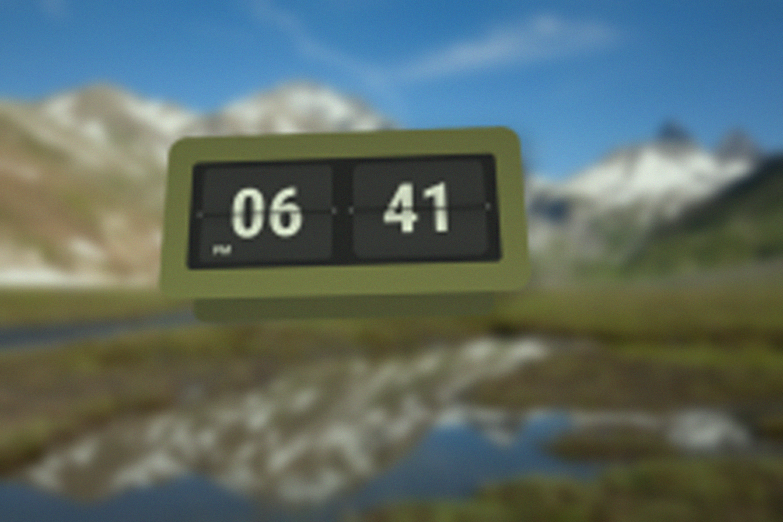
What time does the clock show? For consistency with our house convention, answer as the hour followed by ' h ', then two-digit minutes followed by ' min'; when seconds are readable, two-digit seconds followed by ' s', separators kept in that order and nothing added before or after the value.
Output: 6 h 41 min
